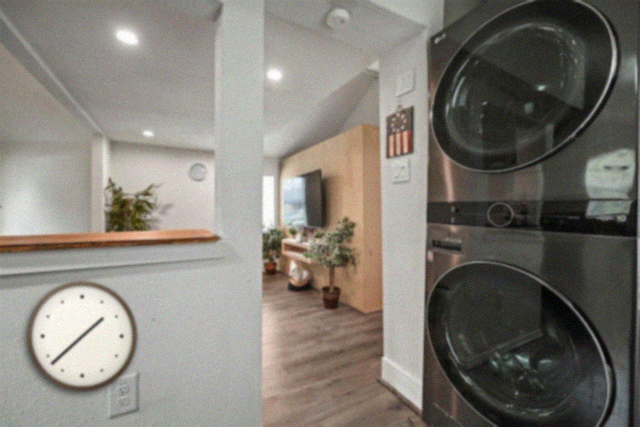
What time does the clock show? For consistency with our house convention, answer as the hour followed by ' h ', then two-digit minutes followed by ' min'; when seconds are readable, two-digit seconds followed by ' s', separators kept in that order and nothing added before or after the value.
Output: 1 h 38 min
